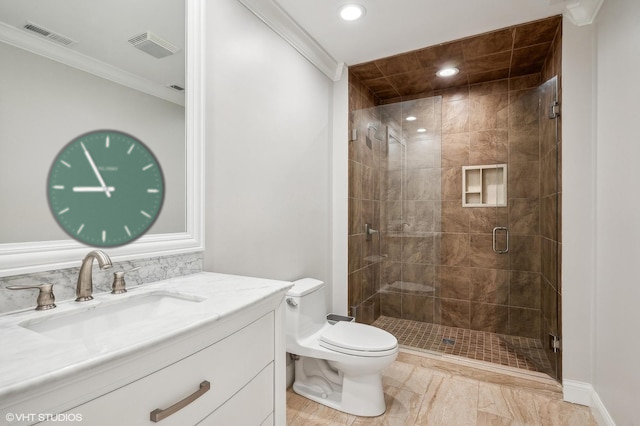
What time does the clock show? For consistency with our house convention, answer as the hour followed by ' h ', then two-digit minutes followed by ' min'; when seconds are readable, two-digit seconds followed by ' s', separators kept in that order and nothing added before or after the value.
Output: 8 h 55 min
